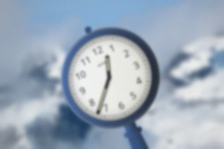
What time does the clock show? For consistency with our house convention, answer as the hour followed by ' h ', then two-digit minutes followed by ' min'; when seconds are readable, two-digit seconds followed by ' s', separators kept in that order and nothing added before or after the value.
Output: 12 h 37 min
